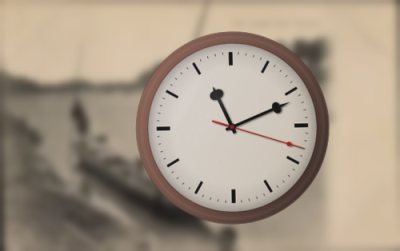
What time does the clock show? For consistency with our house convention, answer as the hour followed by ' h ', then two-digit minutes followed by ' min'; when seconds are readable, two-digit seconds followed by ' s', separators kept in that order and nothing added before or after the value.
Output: 11 h 11 min 18 s
